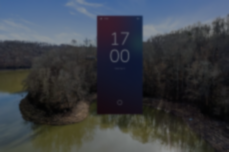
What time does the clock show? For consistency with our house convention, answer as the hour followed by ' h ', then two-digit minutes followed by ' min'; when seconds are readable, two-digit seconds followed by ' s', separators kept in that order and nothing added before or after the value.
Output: 17 h 00 min
